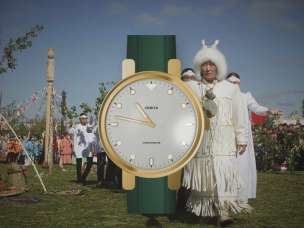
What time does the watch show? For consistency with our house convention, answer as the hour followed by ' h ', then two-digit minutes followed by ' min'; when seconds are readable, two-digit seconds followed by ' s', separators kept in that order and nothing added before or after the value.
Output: 10 h 47 min
